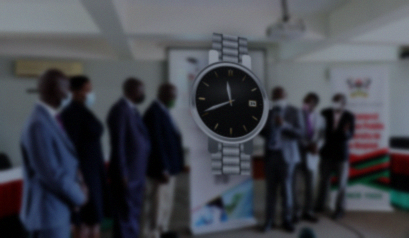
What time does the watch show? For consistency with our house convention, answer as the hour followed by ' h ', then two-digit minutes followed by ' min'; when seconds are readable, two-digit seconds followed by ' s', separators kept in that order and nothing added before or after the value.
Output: 11 h 41 min
